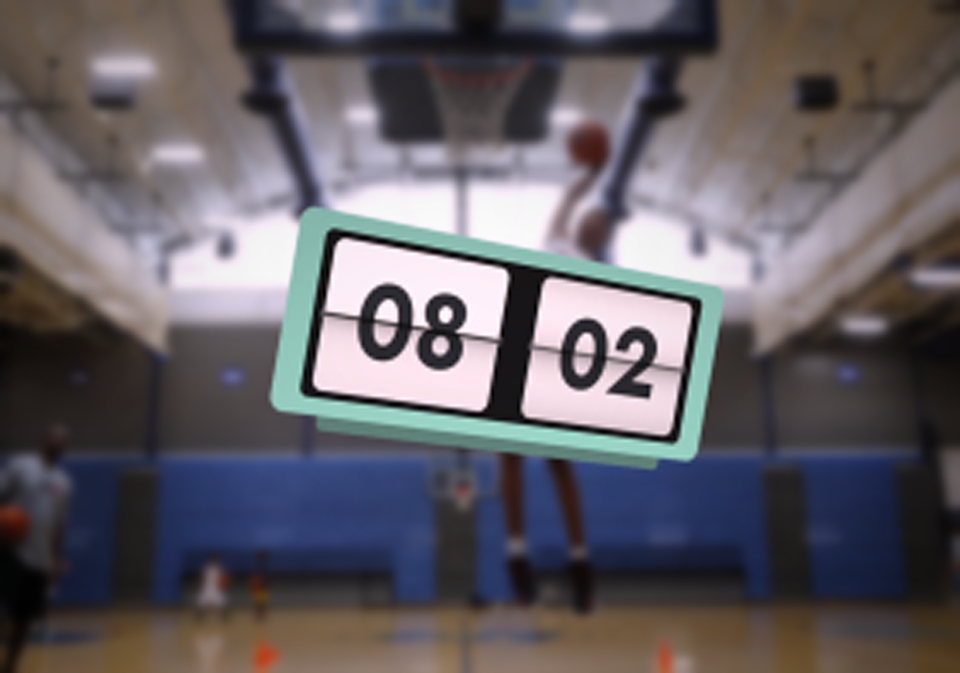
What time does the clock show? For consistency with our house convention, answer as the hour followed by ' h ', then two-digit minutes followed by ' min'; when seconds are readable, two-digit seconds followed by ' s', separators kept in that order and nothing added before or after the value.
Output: 8 h 02 min
